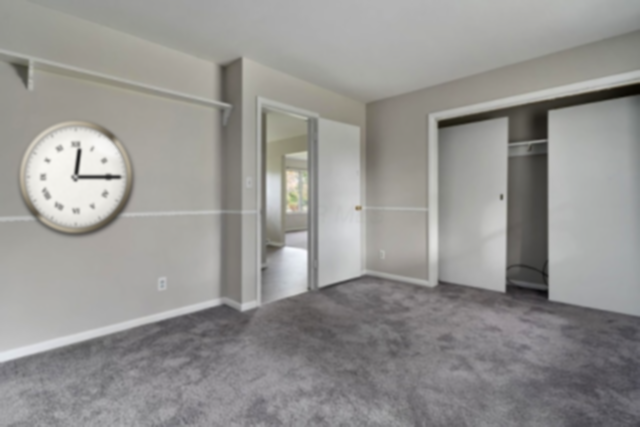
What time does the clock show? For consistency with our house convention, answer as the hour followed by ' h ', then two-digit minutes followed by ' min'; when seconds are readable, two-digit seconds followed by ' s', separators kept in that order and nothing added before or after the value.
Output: 12 h 15 min
